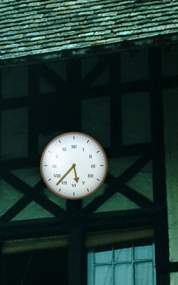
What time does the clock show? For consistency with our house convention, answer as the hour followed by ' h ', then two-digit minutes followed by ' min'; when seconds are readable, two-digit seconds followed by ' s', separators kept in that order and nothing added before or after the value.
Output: 5 h 37 min
